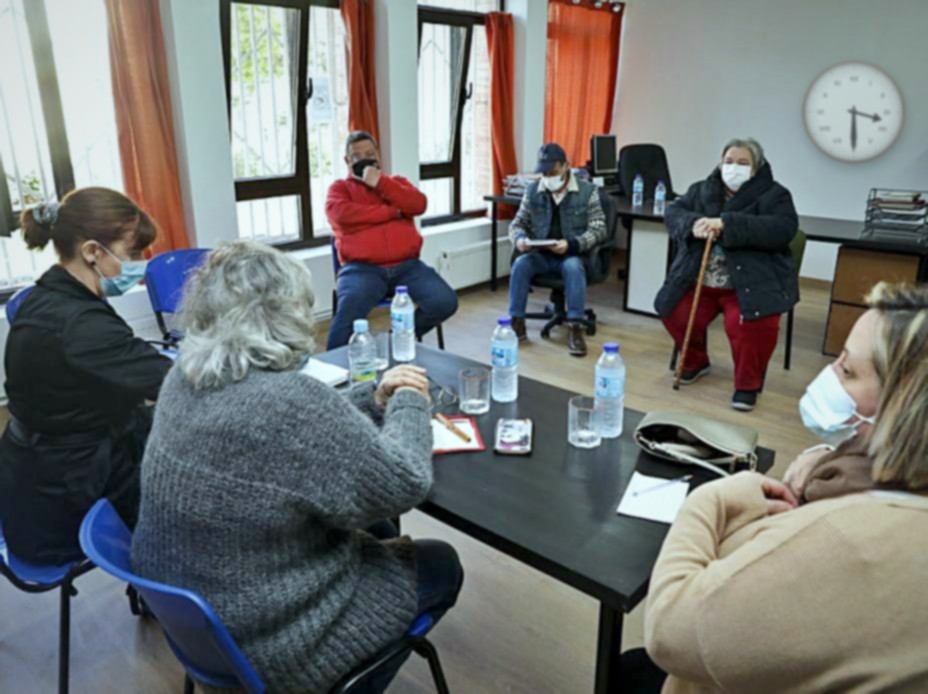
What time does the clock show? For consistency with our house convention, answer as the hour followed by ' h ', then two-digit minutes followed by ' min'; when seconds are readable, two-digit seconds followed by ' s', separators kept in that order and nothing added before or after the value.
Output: 3 h 30 min
